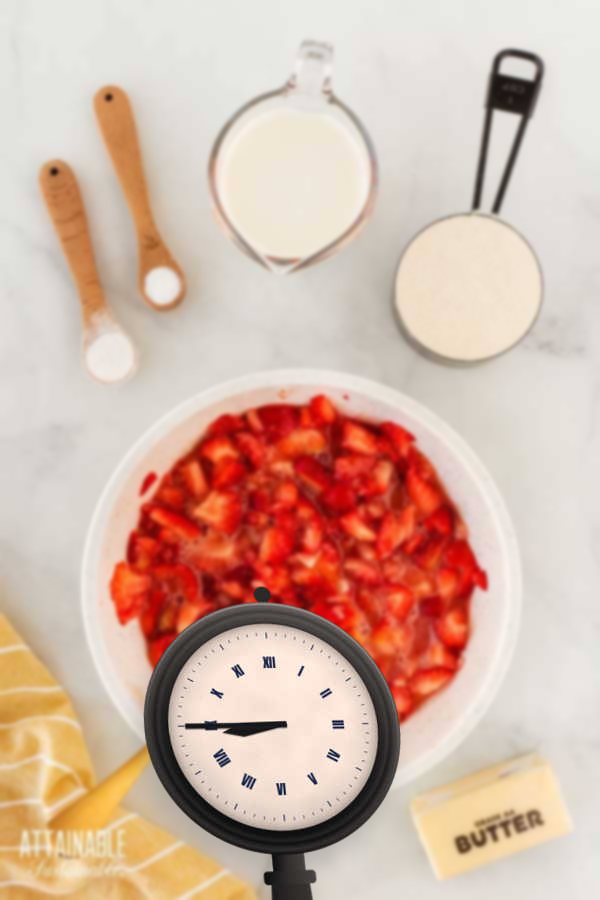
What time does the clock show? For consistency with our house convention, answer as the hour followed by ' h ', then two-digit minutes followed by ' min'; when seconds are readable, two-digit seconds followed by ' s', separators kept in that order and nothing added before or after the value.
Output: 8 h 45 min
